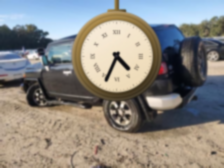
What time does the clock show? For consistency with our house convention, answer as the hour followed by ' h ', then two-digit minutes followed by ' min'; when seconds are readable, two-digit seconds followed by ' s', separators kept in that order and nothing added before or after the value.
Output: 4 h 34 min
